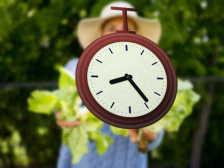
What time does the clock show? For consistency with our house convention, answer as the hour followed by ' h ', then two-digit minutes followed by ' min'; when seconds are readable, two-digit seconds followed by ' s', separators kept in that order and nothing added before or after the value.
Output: 8 h 24 min
